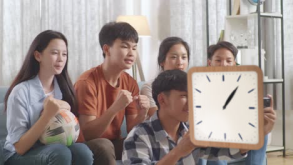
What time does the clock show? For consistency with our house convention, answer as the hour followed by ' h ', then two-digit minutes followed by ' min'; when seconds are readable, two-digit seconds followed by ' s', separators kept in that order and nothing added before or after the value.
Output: 1 h 06 min
